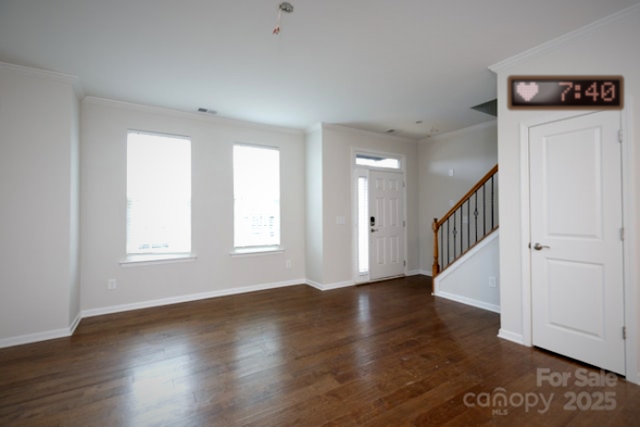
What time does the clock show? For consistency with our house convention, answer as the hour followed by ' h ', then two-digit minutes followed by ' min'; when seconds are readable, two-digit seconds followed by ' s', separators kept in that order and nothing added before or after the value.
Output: 7 h 40 min
